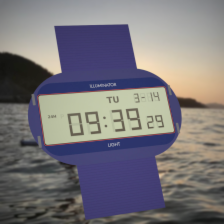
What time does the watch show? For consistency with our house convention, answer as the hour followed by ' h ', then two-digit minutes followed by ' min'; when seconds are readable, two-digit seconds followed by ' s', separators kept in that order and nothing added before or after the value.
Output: 9 h 39 min 29 s
